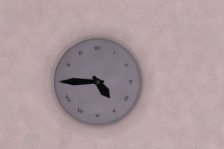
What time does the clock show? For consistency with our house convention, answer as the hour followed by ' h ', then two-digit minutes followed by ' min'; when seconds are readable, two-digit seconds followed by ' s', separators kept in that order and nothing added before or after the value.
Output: 4 h 45 min
